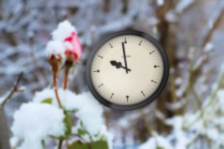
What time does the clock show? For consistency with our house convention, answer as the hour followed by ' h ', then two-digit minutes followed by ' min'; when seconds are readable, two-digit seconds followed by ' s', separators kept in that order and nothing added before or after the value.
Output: 9 h 59 min
